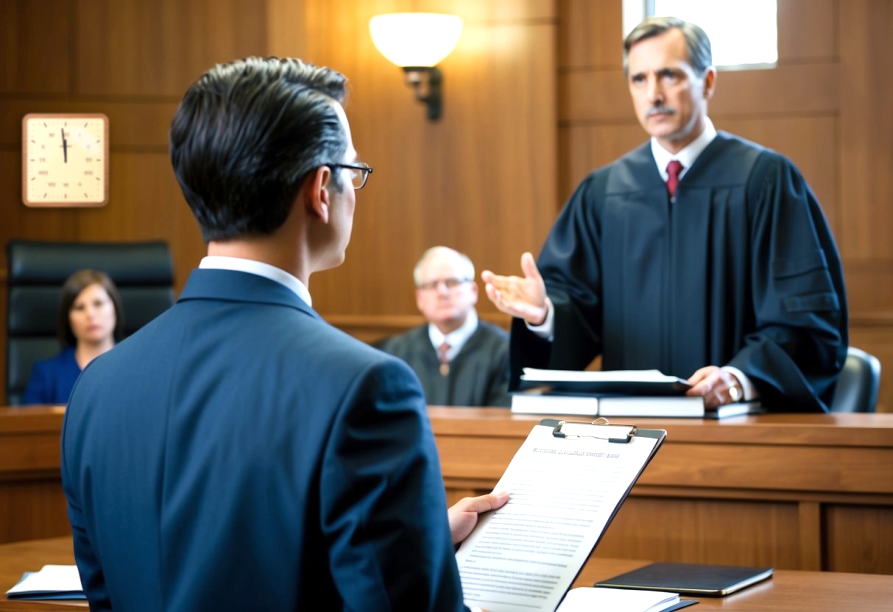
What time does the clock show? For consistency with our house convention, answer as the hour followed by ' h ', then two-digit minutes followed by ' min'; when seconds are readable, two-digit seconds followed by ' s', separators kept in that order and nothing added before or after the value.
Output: 11 h 59 min
